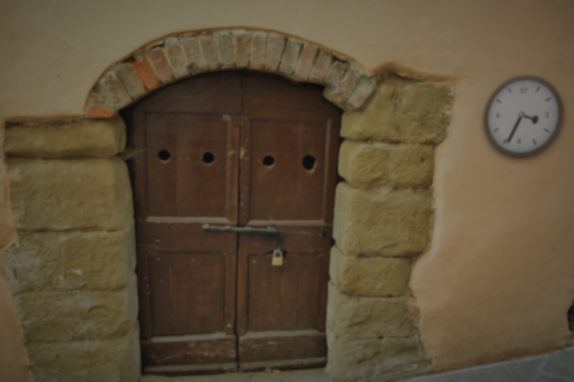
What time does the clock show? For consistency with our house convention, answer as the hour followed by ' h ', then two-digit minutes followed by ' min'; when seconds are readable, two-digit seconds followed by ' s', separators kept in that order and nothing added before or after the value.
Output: 3 h 34 min
